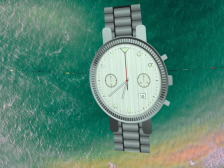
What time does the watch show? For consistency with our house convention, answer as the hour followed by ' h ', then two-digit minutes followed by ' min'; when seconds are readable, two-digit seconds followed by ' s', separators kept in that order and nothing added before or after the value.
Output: 6 h 39 min
